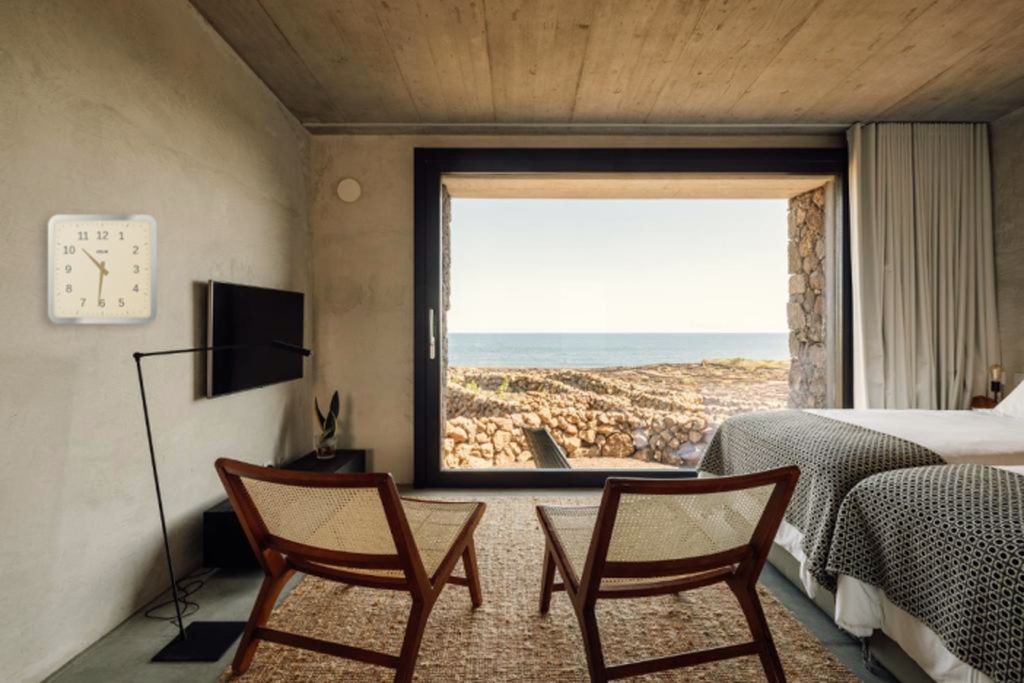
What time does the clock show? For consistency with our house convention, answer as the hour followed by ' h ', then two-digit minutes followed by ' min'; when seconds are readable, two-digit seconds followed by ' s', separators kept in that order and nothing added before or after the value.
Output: 10 h 31 min
